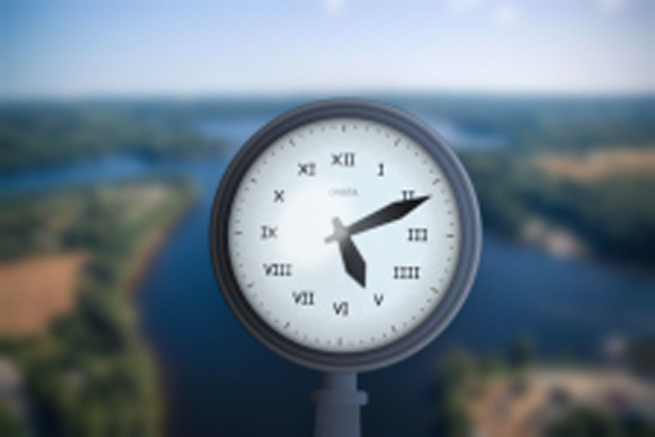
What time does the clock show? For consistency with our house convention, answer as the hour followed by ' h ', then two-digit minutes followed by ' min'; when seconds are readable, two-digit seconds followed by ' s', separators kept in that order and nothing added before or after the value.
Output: 5 h 11 min
